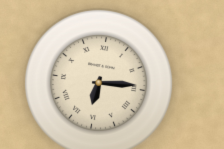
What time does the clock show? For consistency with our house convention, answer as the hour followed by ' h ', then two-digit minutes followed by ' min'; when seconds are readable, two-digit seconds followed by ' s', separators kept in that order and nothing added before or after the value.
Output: 6 h 14 min
